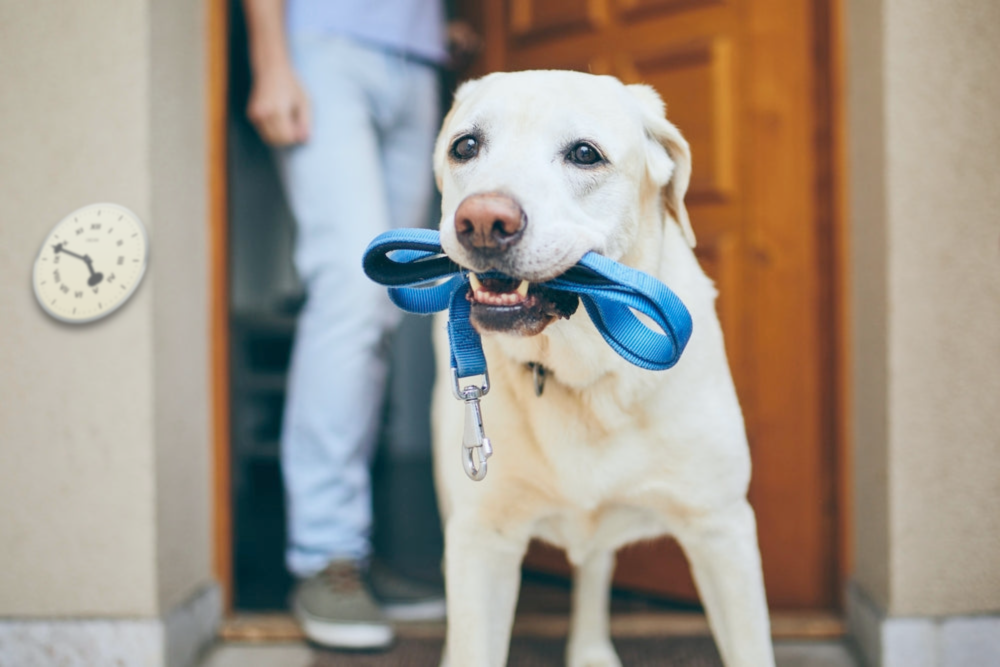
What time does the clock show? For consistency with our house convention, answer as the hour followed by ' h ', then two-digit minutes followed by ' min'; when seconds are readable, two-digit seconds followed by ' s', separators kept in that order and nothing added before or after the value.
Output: 4 h 48 min
